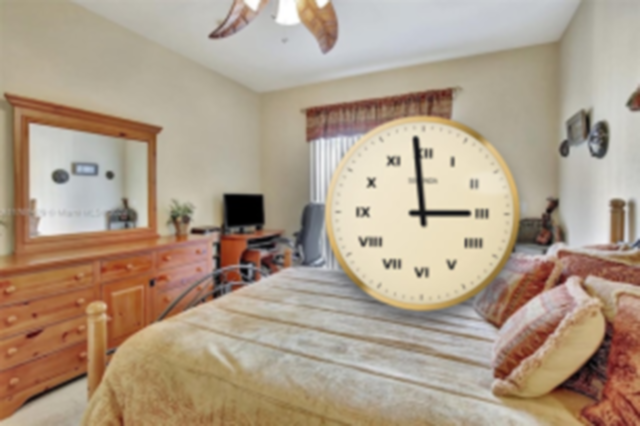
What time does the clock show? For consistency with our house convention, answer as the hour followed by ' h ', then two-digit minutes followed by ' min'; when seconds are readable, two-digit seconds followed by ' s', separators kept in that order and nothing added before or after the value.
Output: 2 h 59 min
